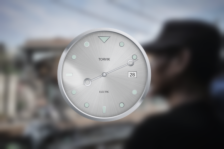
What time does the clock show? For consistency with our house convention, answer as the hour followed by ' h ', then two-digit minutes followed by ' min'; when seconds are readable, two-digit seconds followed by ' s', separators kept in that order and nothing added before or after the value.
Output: 8 h 11 min
